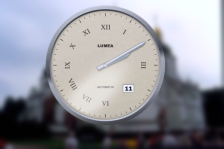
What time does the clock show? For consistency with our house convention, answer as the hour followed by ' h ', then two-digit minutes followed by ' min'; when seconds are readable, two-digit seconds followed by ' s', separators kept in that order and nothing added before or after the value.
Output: 2 h 10 min
